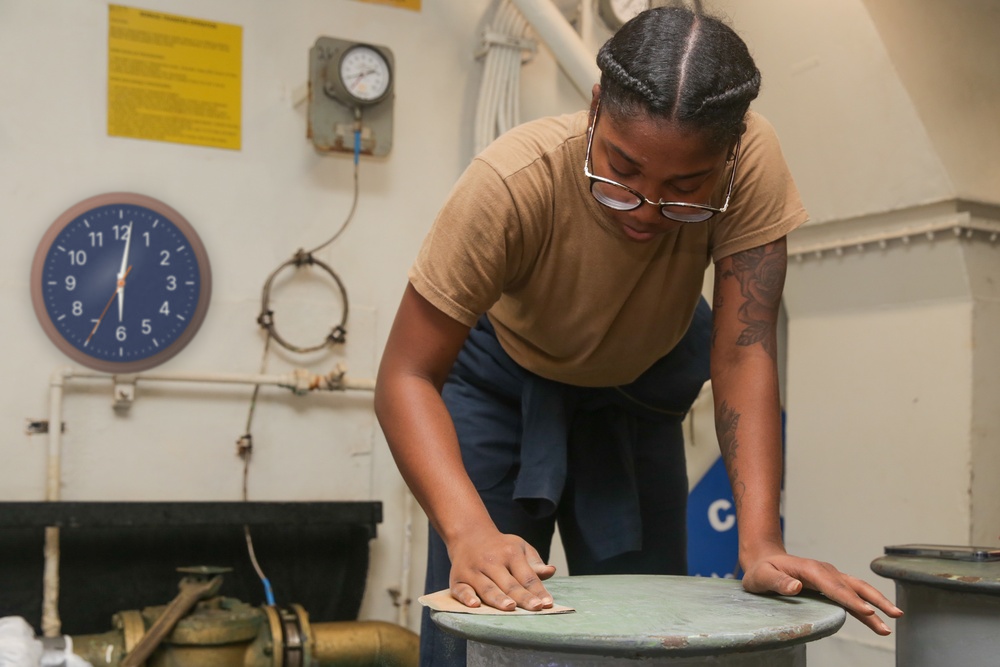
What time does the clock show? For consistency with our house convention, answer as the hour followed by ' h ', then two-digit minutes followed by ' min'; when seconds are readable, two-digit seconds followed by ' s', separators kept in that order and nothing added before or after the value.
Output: 6 h 01 min 35 s
